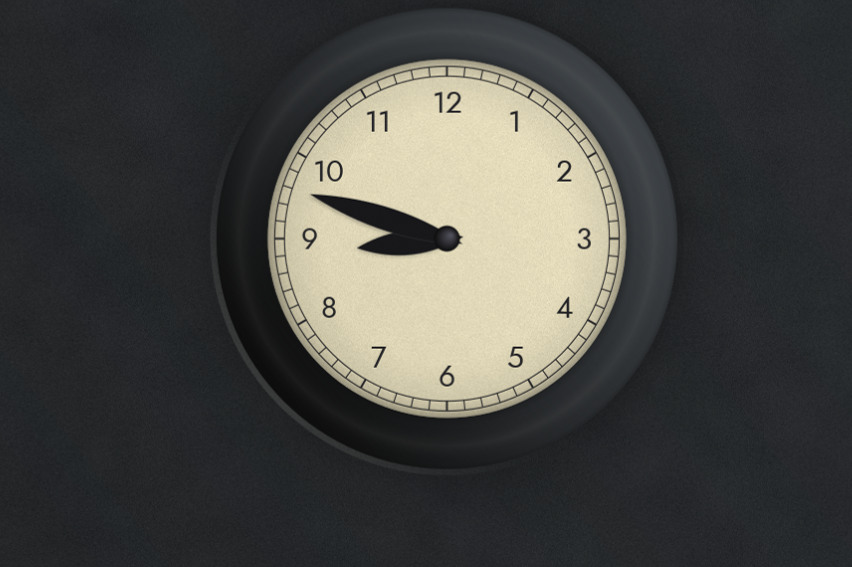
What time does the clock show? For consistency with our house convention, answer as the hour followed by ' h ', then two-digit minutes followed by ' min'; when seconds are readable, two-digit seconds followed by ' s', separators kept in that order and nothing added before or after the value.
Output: 8 h 48 min
